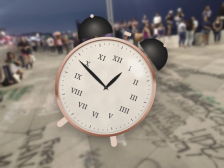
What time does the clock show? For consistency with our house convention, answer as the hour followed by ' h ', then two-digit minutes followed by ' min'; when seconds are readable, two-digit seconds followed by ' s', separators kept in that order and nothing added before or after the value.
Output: 12 h 49 min
